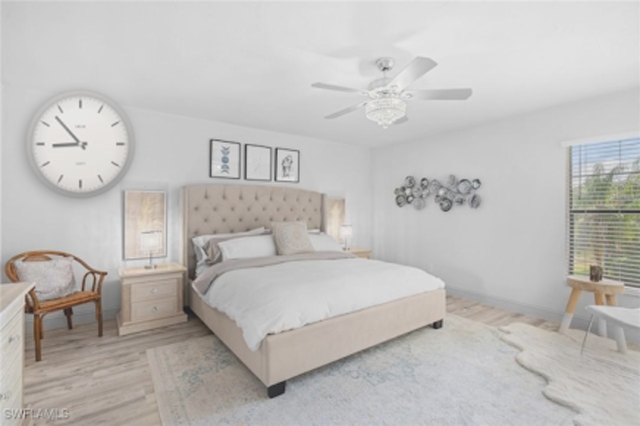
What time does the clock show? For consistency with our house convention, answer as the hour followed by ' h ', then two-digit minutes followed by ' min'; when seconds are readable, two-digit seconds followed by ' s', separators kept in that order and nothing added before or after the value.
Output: 8 h 53 min
